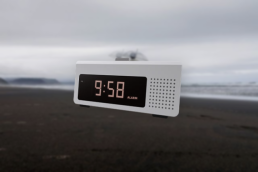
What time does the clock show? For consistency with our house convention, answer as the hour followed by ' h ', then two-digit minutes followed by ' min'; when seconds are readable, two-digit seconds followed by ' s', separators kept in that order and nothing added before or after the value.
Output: 9 h 58 min
